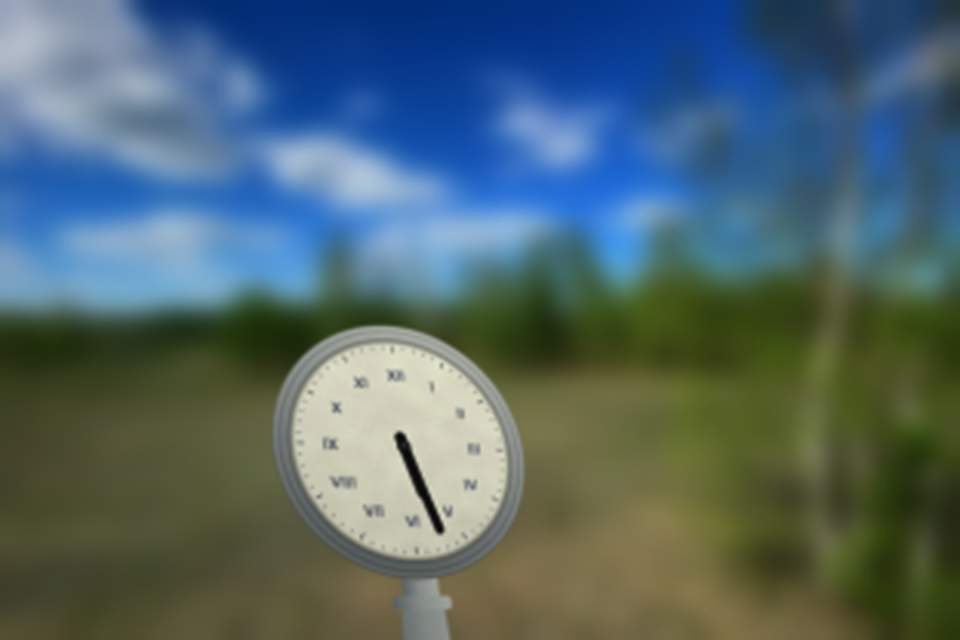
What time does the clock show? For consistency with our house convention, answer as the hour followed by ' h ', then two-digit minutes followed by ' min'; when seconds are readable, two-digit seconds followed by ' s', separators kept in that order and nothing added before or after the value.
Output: 5 h 27 min
